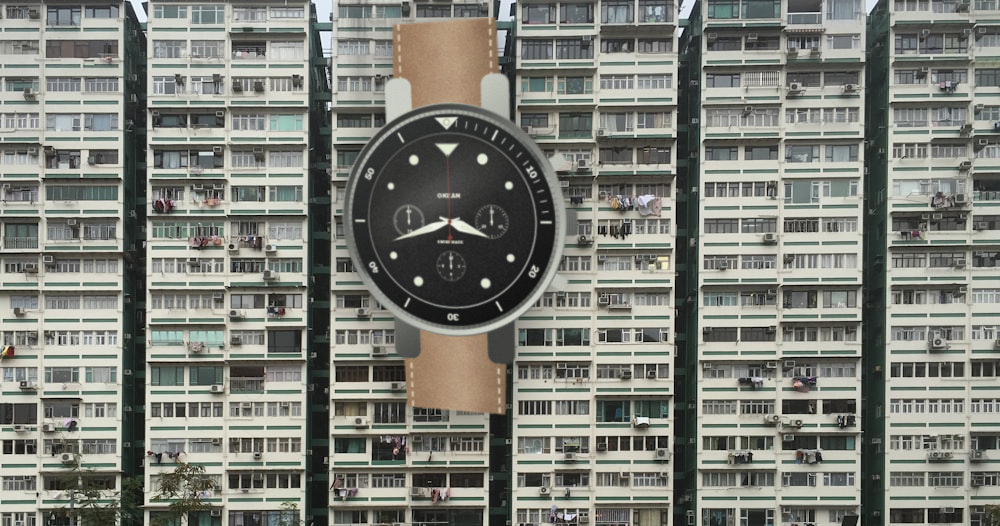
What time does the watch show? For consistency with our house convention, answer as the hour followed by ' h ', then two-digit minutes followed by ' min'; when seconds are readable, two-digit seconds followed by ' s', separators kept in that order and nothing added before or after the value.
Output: 3 h 42 min
